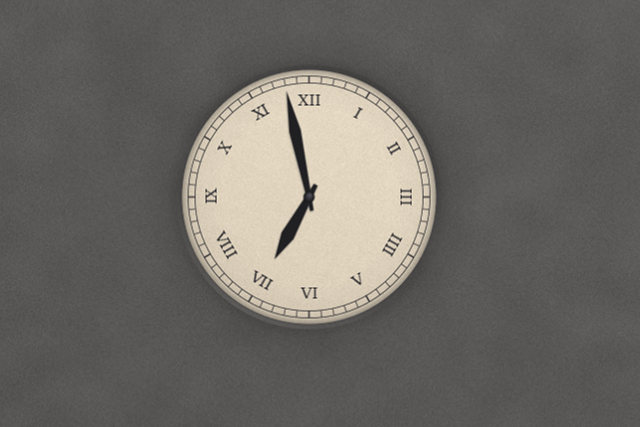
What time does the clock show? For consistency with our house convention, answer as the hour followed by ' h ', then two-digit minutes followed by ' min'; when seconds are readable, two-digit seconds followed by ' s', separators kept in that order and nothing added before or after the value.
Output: 6 h 58 min
